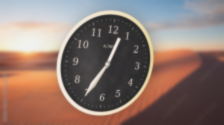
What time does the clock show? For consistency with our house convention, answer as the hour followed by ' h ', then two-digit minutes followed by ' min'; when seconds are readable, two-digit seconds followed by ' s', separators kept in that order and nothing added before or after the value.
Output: 12 h 35 min
